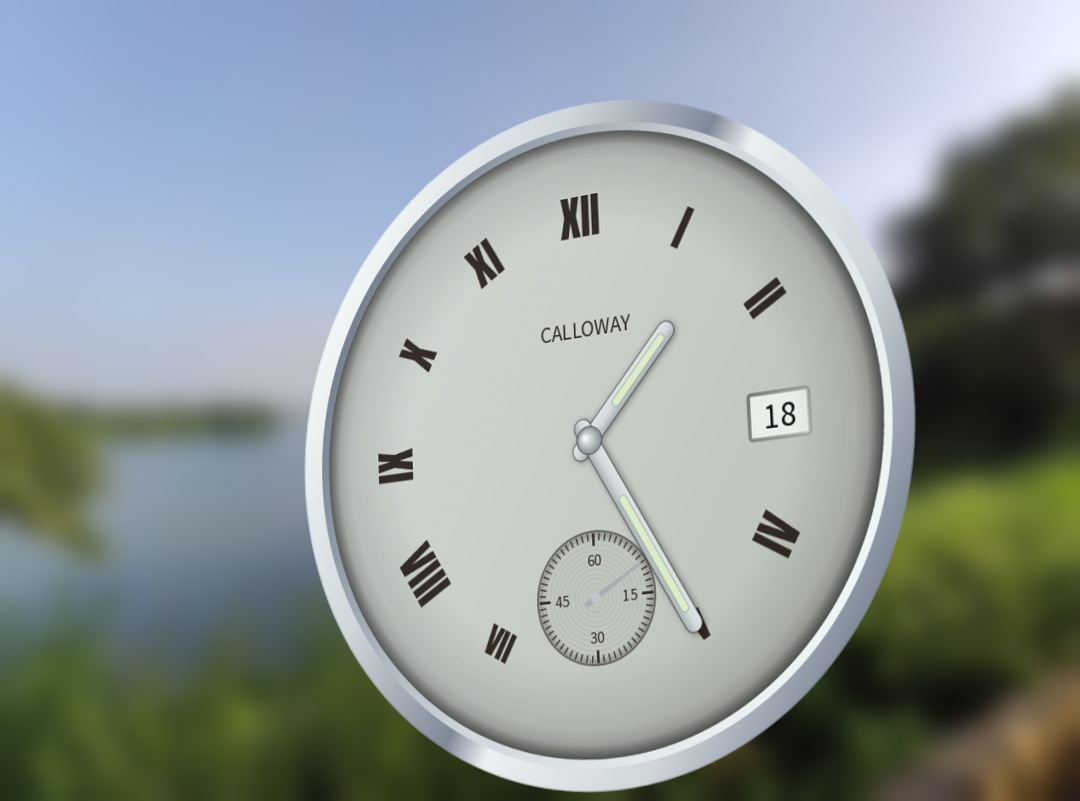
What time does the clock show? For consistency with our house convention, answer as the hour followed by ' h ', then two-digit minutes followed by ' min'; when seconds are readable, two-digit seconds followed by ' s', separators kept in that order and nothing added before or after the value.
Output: 1 h 25 min 10 s
